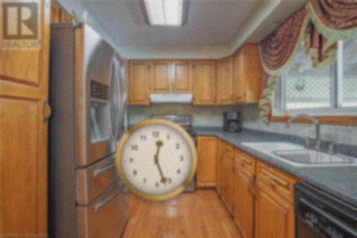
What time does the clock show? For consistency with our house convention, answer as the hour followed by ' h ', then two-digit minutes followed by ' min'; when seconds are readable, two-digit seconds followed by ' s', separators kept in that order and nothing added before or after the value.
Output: 12 h 27 min
